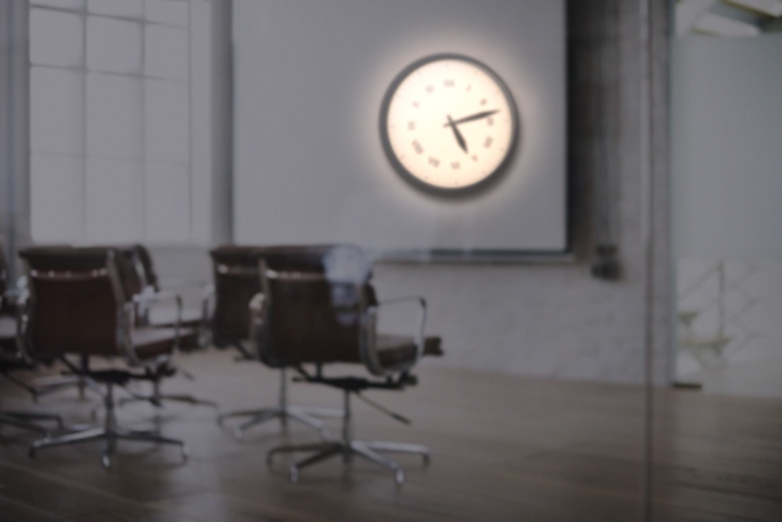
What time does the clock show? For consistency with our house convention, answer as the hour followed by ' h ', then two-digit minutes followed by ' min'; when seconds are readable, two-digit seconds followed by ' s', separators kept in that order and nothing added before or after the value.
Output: 5 h 13 min
